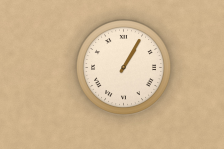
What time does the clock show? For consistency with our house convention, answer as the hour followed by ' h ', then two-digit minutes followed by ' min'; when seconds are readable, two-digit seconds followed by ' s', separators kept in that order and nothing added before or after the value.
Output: 1 h 05 min
